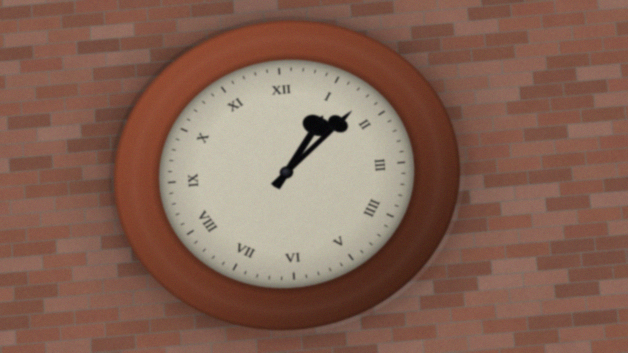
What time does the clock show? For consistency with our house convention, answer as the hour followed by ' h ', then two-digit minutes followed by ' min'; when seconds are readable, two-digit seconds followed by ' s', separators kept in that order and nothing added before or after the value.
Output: 1 h 08 min
